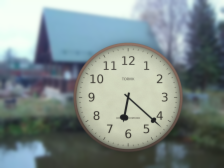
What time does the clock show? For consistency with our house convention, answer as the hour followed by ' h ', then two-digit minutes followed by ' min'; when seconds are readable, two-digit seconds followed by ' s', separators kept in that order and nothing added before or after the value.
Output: 6 h 22 min
